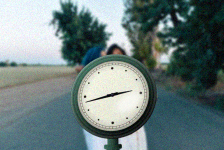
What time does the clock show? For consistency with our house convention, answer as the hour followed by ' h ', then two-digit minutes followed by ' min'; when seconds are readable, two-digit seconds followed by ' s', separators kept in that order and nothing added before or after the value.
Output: 2 h 43 min
